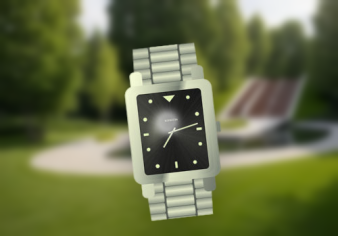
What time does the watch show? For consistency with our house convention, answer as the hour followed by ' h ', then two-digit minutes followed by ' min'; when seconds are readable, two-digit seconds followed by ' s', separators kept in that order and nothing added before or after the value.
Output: 7 h 13 min
